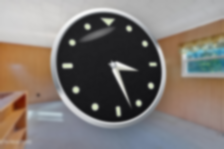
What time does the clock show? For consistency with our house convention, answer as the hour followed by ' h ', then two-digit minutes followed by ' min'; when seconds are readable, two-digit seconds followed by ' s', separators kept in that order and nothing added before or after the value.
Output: 3 h 27 min
